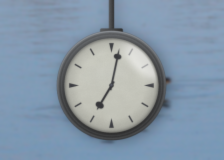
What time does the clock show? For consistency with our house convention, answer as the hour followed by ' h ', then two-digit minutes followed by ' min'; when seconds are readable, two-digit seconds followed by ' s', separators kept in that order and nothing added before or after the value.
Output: 7 h 02 min
